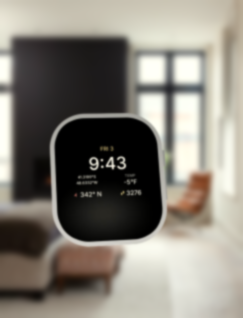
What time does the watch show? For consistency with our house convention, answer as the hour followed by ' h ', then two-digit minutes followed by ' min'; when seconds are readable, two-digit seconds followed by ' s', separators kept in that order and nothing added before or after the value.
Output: 9 h 43 min
